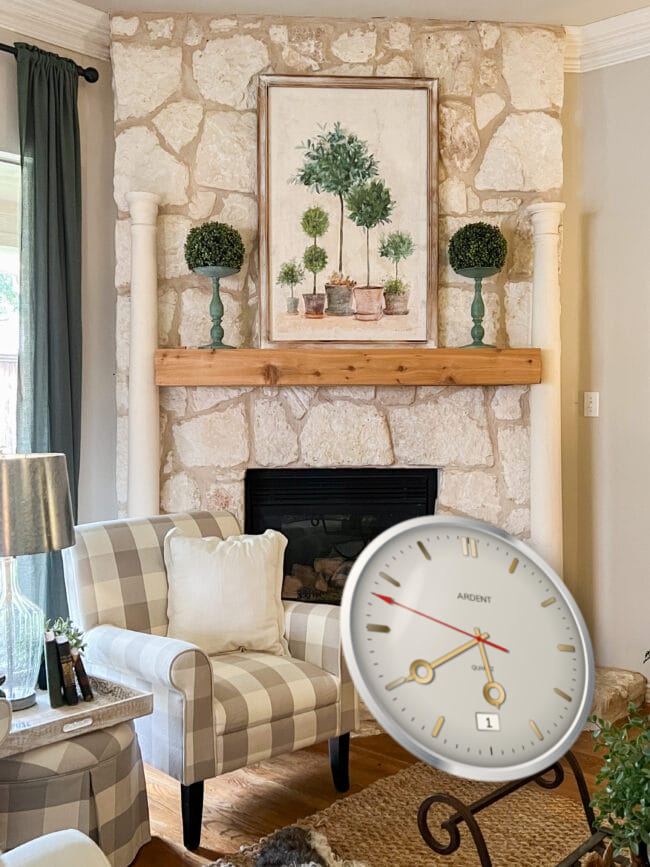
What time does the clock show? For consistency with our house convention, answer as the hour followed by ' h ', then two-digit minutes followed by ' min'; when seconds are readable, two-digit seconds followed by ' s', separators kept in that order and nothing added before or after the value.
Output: 5 h 39 min 48 s
